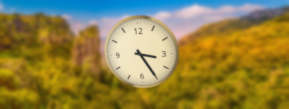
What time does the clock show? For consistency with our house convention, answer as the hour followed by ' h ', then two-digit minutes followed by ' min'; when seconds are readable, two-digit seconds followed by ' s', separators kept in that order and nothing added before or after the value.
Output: 3 h 25 min
